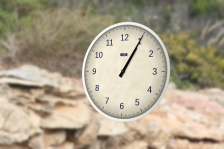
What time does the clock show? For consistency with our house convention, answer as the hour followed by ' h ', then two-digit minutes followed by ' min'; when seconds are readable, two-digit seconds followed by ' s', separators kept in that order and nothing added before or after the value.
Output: 1 h 05 min
